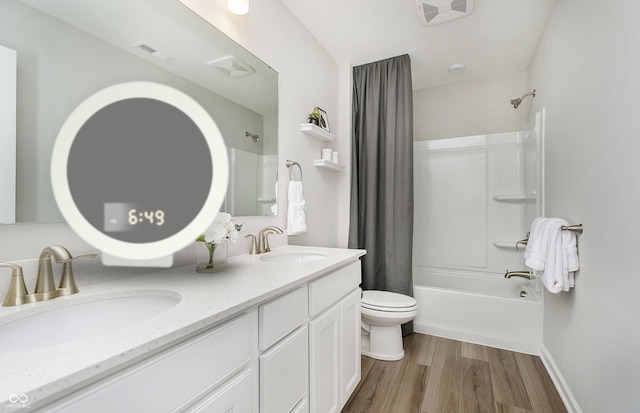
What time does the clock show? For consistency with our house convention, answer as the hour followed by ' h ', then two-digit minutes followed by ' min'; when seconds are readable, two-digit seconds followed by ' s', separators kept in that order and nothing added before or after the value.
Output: 6 h 49 min
